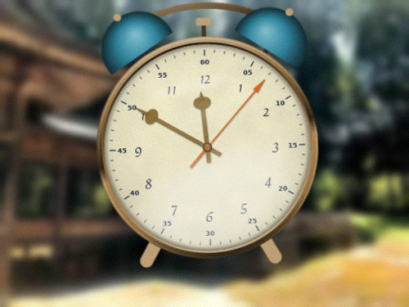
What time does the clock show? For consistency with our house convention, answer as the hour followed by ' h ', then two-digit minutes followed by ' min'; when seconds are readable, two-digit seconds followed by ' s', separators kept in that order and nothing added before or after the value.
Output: 11 h 50 min 07 s
